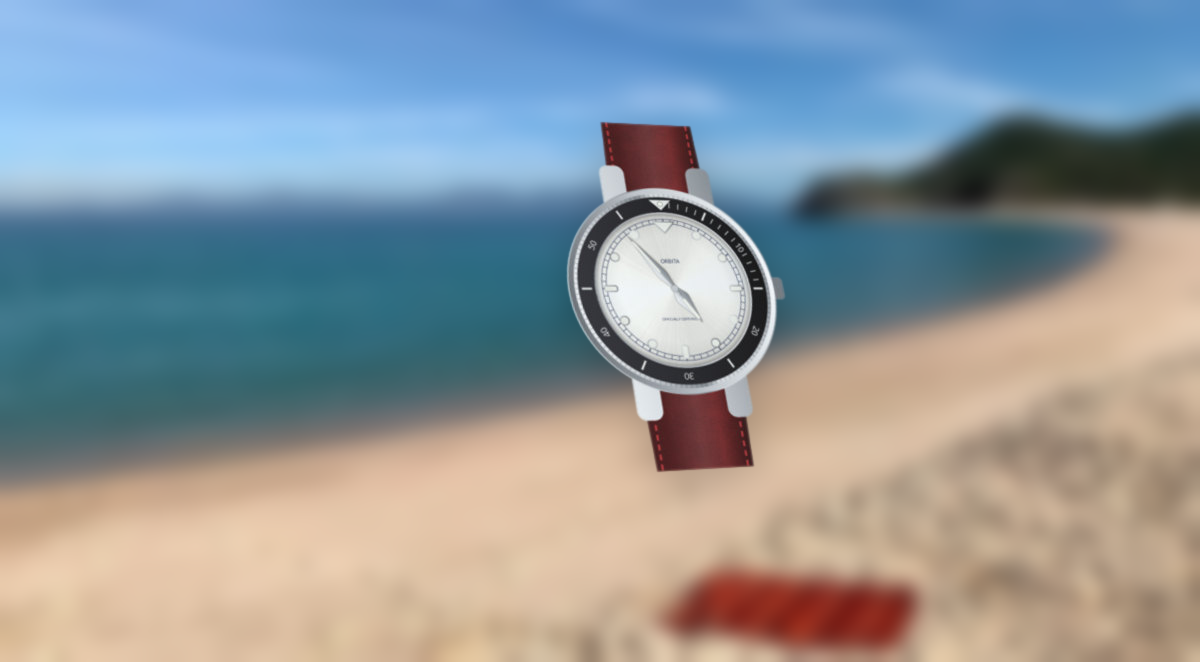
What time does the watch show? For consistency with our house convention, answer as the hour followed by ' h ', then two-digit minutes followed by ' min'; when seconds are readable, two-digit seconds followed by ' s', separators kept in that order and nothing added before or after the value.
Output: 4 h 54 min
